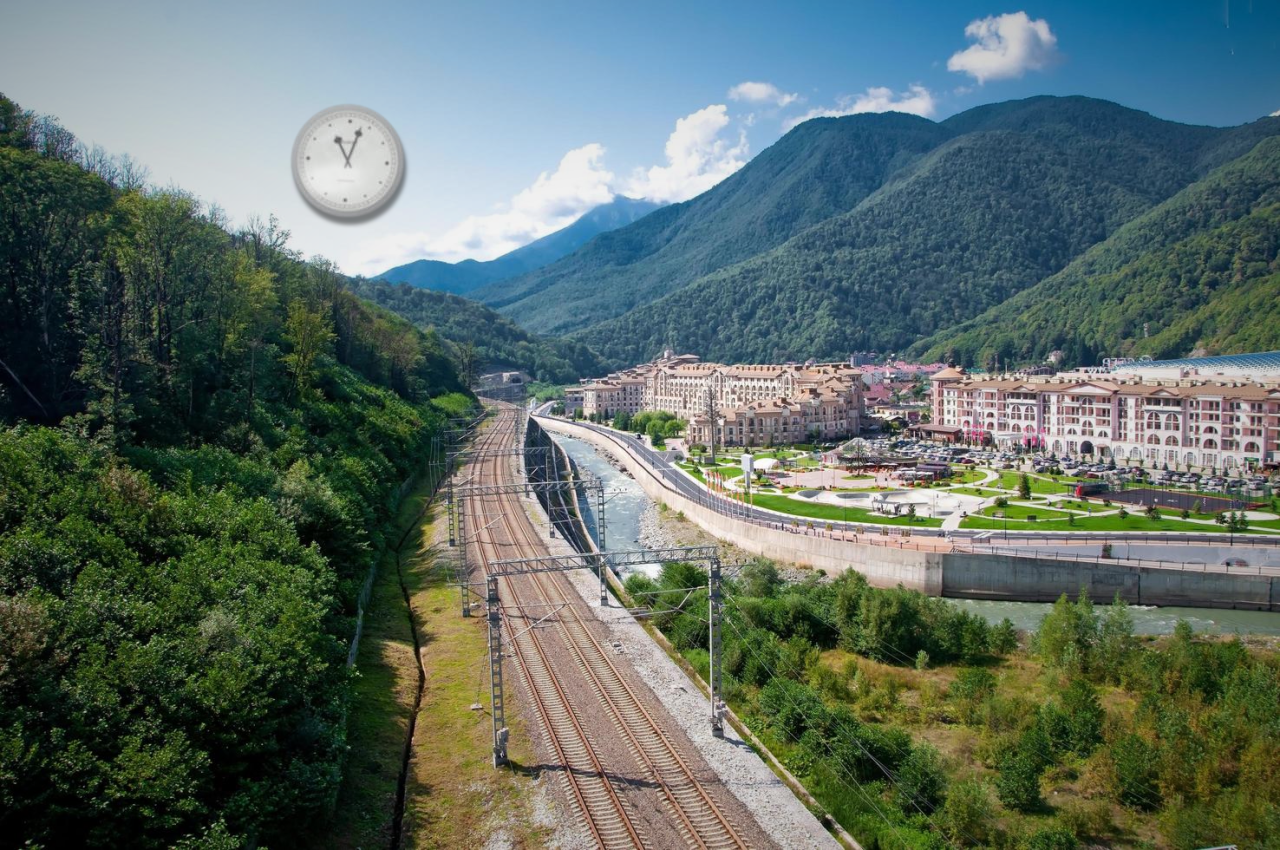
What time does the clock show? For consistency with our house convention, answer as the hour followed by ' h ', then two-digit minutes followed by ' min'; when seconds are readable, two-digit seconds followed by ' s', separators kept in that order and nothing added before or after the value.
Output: 11 h 03 min
